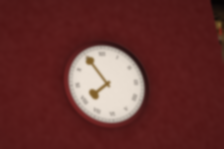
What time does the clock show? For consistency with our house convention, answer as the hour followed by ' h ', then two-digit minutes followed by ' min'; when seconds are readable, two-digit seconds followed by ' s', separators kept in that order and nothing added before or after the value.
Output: 7 h 55 min
